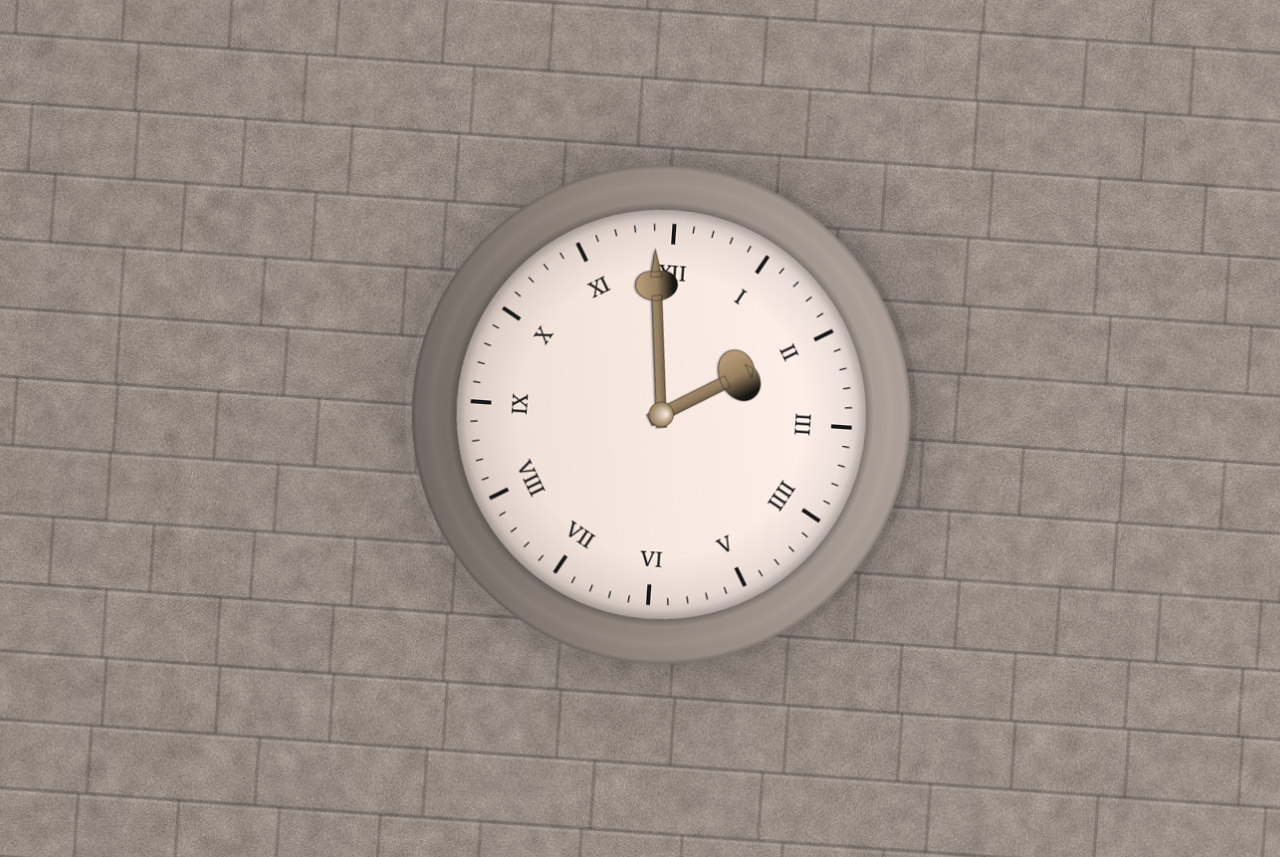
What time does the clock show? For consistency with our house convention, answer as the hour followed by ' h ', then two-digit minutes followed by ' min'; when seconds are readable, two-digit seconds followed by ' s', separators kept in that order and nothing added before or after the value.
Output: 1 h 59 min
